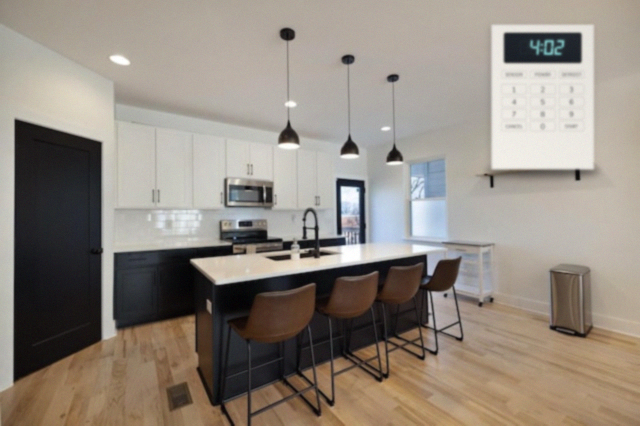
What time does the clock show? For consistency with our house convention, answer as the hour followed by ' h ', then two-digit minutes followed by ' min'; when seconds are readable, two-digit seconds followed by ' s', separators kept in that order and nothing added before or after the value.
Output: 4 h 02 min
